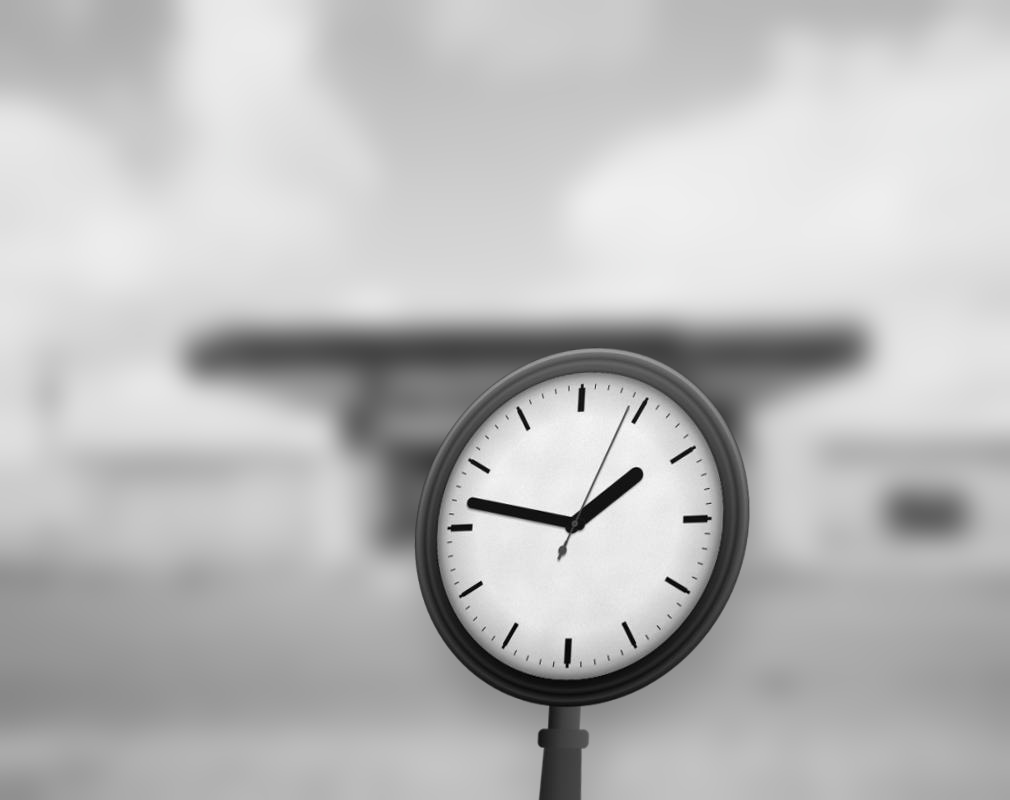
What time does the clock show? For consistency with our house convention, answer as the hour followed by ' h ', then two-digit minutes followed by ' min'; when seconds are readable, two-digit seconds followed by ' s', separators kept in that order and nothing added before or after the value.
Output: 1 h 47 min 04 s
